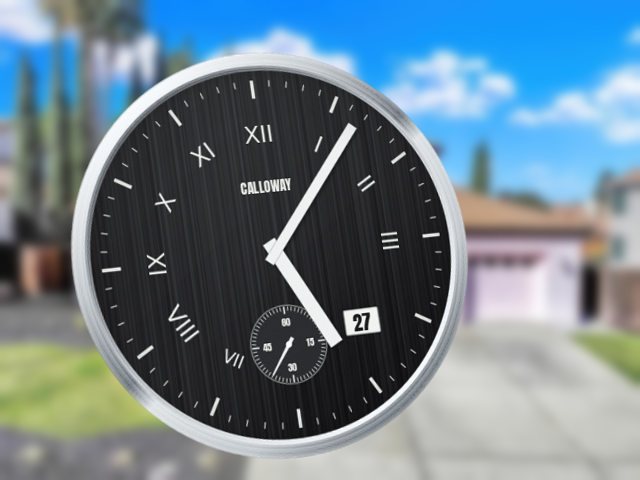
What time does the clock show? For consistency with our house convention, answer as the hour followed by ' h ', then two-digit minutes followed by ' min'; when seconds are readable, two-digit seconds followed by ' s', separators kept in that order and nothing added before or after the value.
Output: 5 h 06 min 36 s
